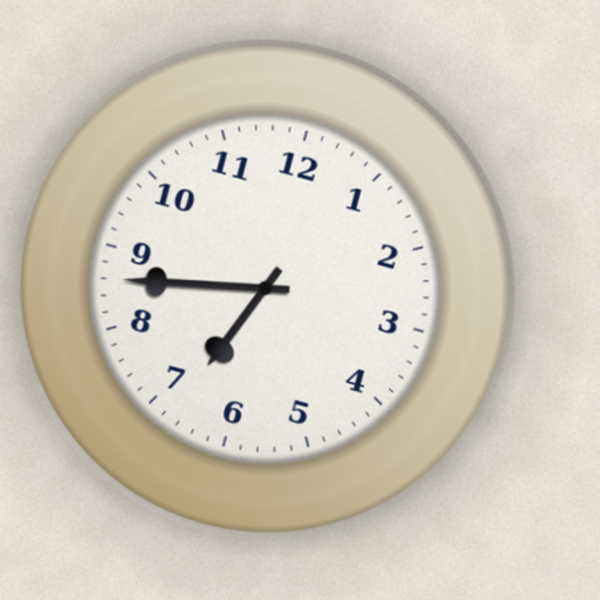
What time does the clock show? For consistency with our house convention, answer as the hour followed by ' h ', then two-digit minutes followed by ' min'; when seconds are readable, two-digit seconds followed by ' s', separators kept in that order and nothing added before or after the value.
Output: 6 h 43 min
